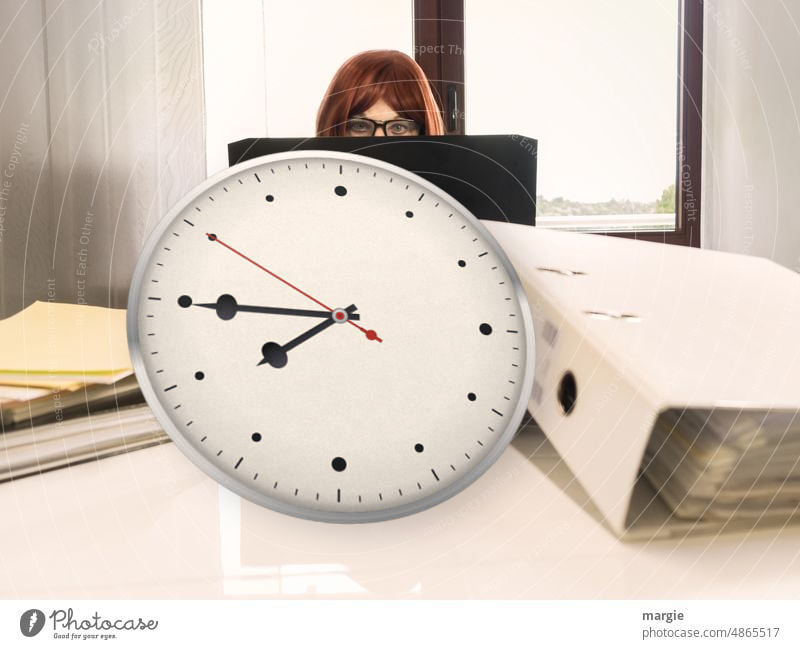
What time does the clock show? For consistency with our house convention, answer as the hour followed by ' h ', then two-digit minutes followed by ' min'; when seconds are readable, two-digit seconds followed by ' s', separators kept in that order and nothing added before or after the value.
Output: 7 h 44 min 50 s
